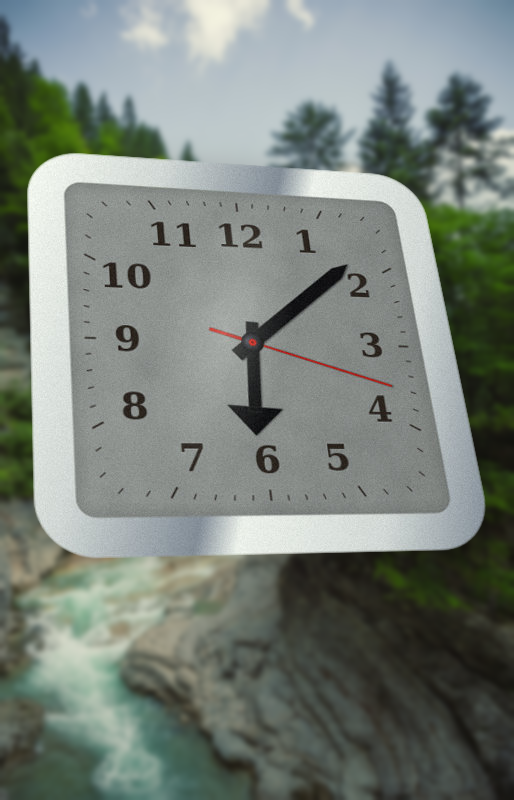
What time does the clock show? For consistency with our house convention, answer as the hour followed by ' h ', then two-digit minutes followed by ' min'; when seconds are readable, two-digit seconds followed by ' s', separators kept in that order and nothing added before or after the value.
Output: 6 h 08 min 18 s
